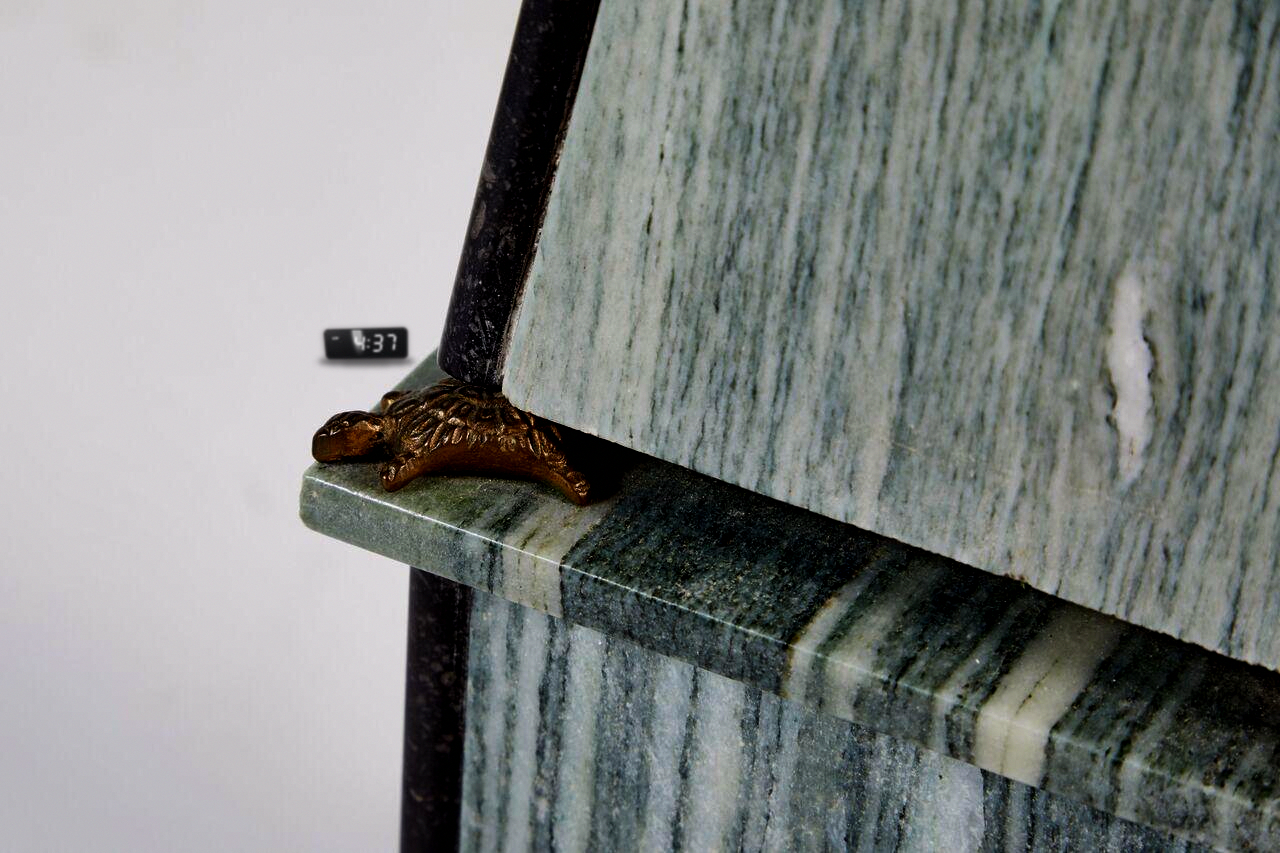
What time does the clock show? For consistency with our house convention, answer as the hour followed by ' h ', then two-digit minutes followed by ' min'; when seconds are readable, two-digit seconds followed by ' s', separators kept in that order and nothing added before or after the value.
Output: 4 h 37 min
